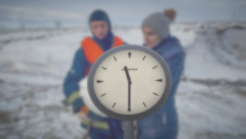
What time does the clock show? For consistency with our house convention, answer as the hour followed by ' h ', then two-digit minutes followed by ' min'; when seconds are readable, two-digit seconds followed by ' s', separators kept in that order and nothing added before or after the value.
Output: 11 h 30 min
